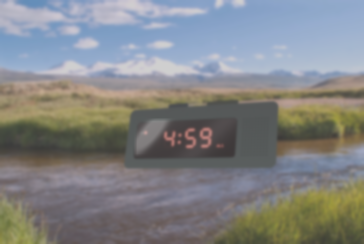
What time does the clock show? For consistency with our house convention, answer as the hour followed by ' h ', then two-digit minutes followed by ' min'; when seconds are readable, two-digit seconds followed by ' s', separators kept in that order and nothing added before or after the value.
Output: 4 h 59 min
